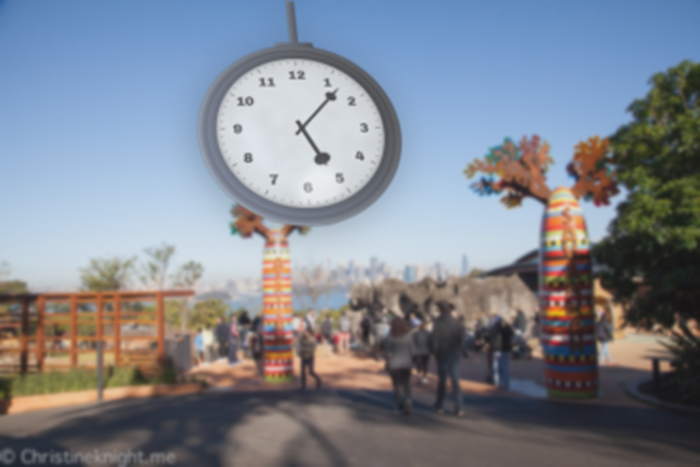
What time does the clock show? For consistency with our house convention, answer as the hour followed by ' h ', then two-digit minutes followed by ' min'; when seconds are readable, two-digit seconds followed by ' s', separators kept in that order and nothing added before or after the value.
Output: 5 h 07 min
